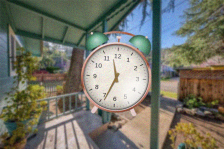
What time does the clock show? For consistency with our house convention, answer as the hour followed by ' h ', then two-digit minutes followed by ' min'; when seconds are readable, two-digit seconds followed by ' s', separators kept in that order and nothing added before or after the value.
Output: 11 h 34 min
